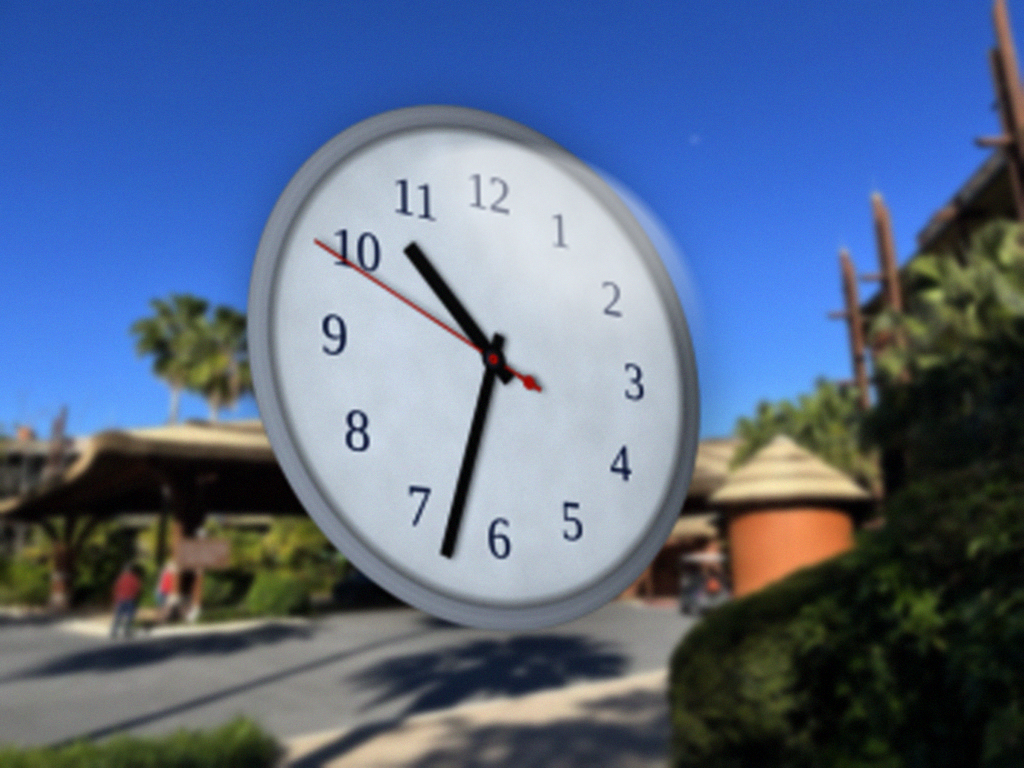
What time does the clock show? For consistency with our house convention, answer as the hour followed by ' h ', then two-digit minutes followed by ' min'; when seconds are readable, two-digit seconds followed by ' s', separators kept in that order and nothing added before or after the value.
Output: 10 h 32 min 49 s
